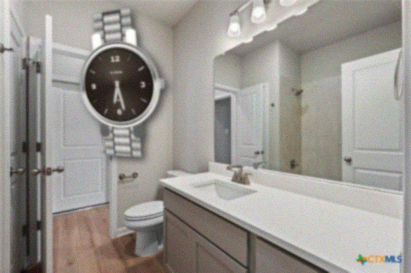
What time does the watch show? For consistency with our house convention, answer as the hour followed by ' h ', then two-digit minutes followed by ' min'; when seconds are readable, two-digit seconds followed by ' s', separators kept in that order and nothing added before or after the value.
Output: 6 h 28 min
